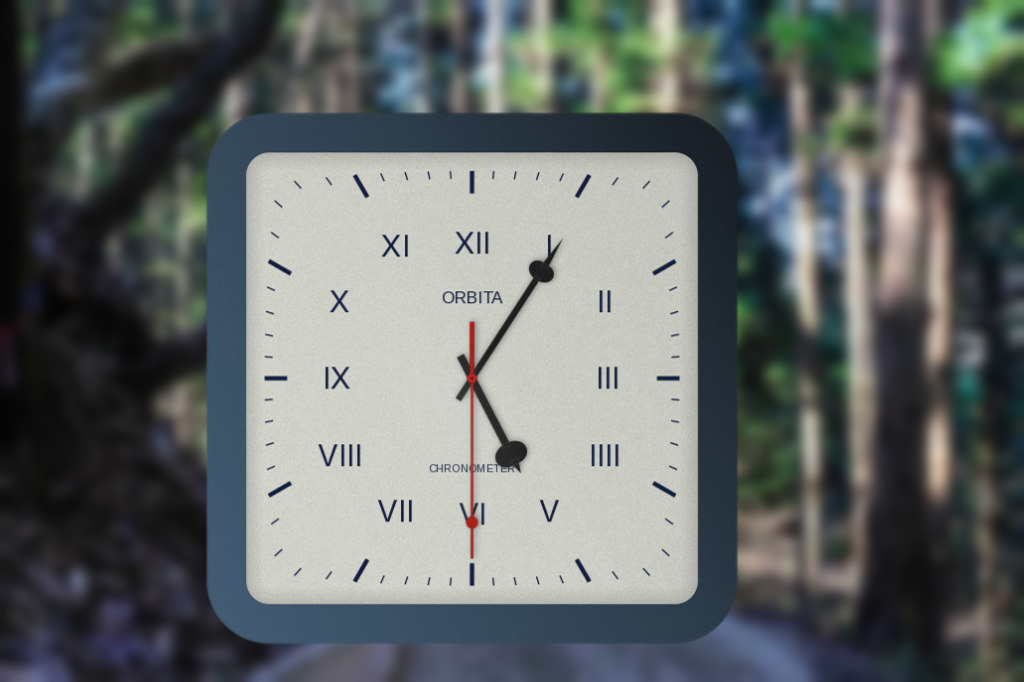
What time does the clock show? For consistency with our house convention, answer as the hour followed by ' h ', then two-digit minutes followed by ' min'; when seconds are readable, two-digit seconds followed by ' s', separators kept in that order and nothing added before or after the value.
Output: 5 h 05 min 30 s
